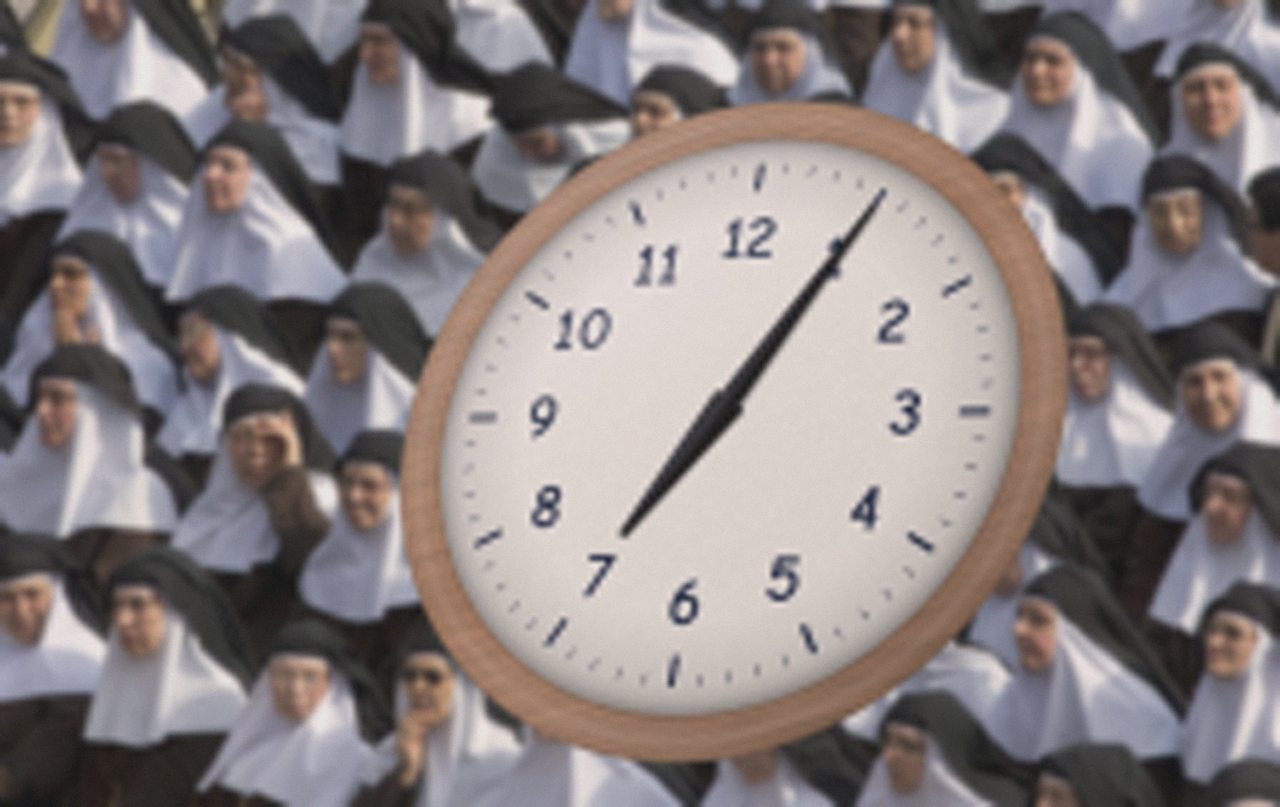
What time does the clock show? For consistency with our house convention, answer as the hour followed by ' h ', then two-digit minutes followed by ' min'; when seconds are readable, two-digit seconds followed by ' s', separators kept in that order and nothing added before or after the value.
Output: 7 h 05 min
